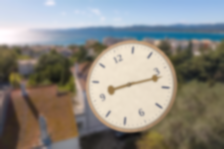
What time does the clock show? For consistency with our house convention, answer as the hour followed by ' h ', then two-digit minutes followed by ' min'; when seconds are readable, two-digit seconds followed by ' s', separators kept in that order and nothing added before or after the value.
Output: 9 h 17 min
